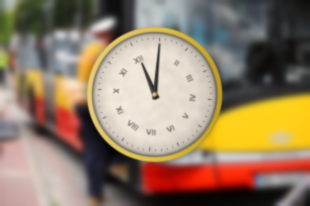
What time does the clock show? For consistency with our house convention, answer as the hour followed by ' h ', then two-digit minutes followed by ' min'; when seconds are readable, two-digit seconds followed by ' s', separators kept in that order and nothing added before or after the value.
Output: 12 h 05 min
